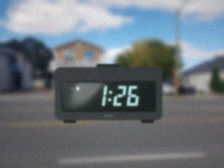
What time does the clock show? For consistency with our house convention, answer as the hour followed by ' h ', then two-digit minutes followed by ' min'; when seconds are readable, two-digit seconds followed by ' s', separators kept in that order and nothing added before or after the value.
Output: 1 h 26 min
